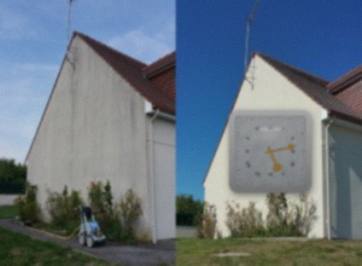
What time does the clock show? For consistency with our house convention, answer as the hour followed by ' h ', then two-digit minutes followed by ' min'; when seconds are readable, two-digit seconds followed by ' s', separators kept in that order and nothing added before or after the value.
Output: 5 h 13 min
